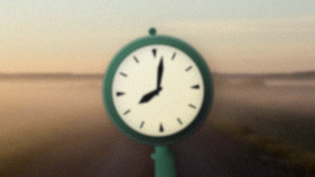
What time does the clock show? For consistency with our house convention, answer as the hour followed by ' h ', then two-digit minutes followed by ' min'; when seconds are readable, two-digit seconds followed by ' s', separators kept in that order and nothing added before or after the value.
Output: 8 h 02 min
